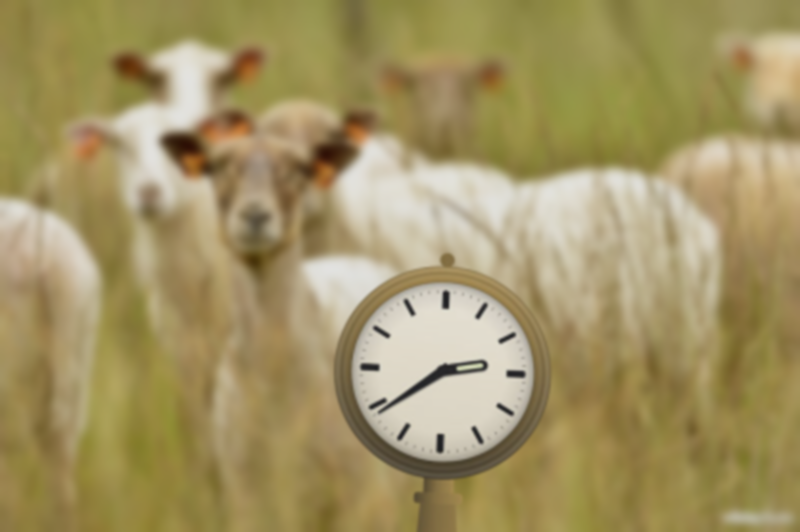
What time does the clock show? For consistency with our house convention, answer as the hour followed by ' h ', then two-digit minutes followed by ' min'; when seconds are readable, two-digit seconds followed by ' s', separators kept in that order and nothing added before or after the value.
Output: 2 h 39 min
